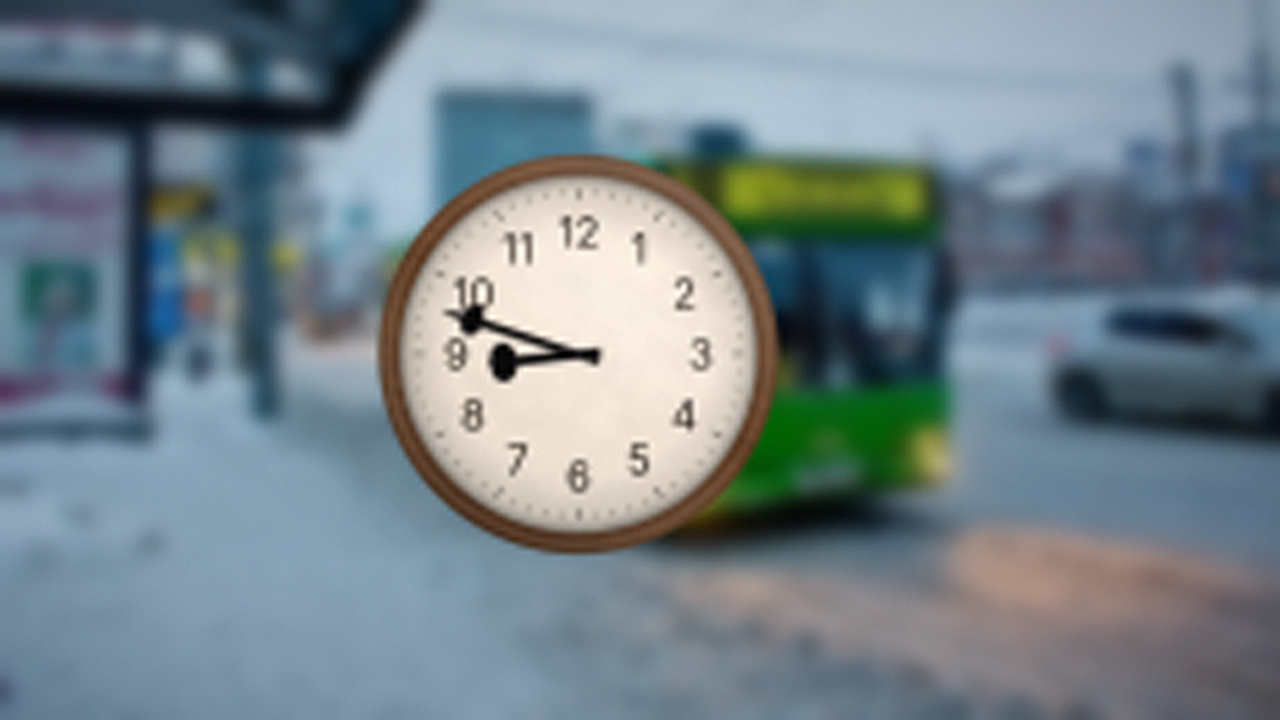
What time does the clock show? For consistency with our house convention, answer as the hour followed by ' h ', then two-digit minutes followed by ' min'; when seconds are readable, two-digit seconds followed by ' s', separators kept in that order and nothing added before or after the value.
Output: 8 h 48 min
